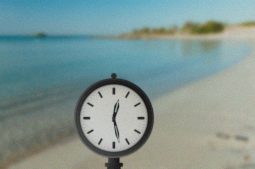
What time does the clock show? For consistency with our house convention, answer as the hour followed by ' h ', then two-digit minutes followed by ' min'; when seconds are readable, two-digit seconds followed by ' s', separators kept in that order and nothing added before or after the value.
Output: 12 h 28 min
